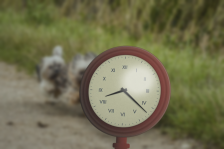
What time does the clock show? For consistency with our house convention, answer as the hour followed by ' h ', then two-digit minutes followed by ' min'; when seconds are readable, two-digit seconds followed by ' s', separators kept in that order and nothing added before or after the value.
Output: 8 h 22 min
